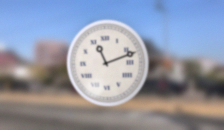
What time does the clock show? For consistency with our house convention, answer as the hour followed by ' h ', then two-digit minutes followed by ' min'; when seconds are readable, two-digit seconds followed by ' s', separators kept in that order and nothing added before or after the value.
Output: 11 h 12 min
